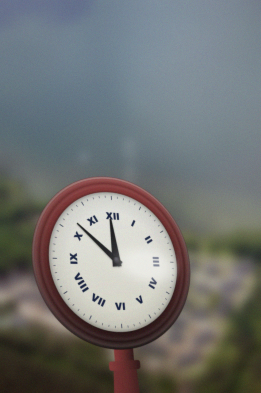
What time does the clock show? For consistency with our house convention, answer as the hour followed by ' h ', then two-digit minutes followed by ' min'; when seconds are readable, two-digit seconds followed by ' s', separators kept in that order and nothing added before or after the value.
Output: 11 h 52 min
